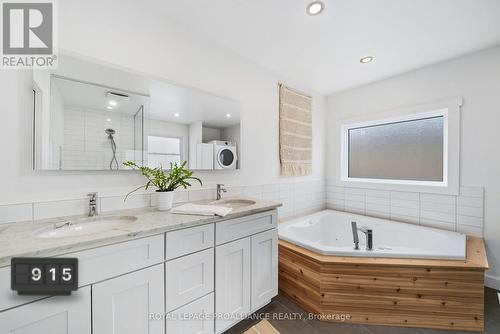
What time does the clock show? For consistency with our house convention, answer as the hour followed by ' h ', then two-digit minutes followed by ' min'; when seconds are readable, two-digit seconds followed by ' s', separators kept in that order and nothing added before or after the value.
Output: 9 h 15 min
